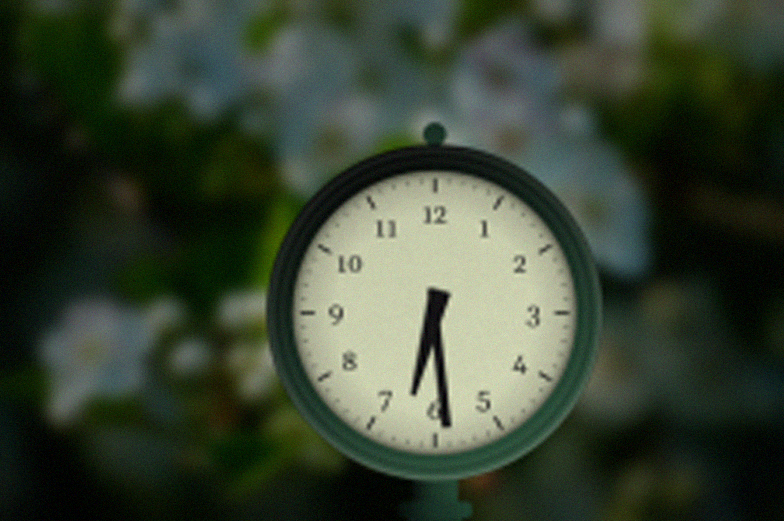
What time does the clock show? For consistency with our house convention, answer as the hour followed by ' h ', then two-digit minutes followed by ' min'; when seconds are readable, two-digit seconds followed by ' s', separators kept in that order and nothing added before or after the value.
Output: 6 h 29 min
